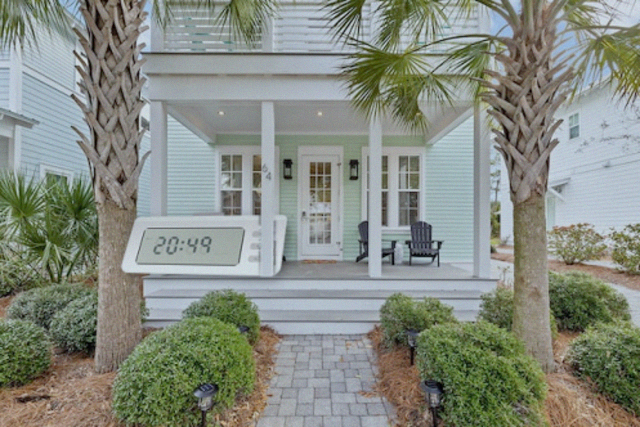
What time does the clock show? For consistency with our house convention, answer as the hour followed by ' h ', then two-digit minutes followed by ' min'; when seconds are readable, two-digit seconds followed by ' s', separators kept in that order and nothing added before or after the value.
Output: 20 h 49 min
